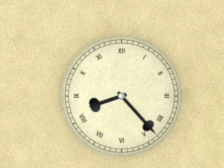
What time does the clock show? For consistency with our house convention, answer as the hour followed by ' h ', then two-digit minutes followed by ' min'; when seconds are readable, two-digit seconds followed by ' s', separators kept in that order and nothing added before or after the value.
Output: 8 h 23 min
